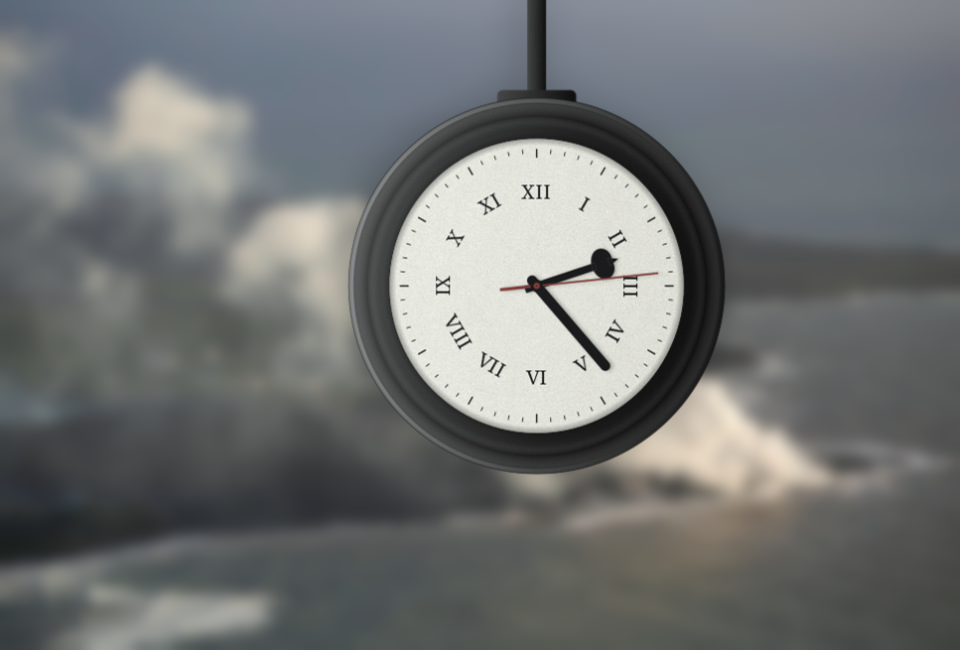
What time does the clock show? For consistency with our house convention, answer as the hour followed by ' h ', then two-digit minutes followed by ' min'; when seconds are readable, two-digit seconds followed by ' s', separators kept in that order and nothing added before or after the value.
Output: 2 h 23 min 14 s
